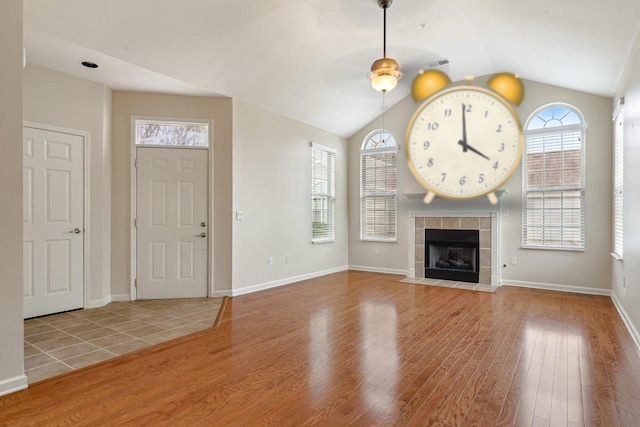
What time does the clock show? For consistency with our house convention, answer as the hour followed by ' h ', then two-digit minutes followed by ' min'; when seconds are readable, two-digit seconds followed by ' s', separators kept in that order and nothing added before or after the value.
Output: 3 h 59 min
